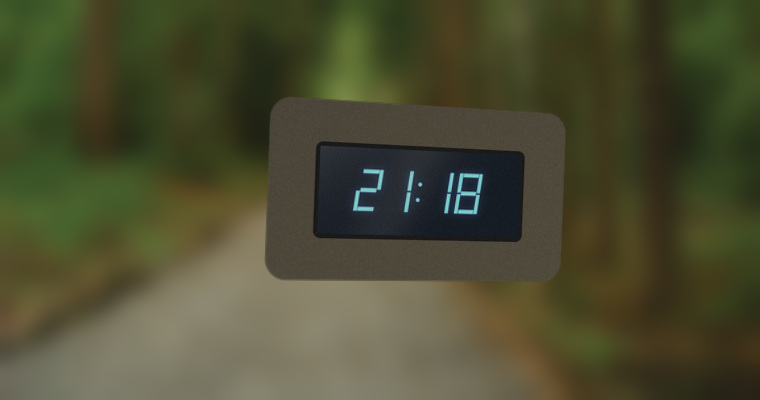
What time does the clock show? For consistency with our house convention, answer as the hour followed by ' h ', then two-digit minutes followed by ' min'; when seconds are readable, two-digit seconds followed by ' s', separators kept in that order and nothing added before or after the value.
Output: 21 h 18 min
